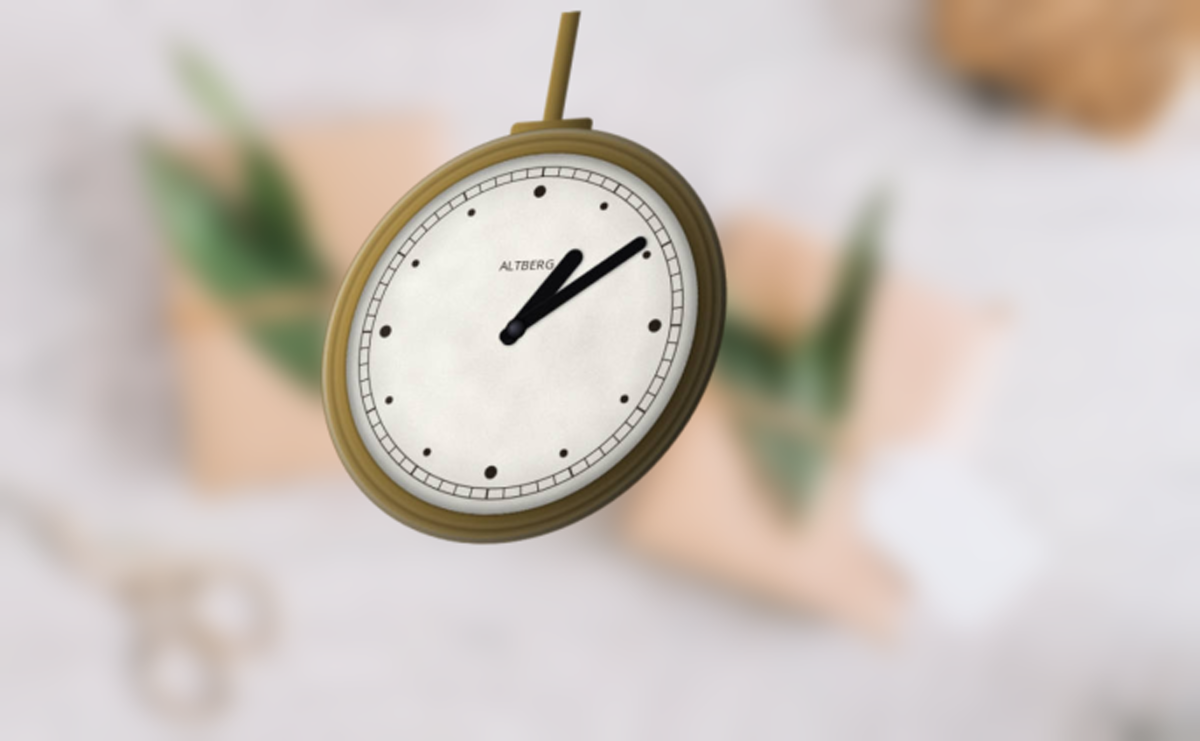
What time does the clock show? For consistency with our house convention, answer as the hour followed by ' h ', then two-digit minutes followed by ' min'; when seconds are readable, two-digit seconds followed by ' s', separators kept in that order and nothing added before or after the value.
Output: 1 h 09 min
